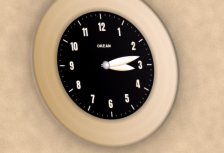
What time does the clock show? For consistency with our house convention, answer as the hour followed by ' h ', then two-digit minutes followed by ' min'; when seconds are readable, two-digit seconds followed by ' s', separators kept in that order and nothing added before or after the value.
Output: 3 h 13 min
